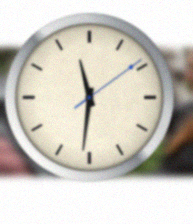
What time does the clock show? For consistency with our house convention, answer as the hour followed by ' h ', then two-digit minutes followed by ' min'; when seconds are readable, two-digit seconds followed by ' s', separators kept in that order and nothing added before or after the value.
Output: 11 h 31 min 09 s
